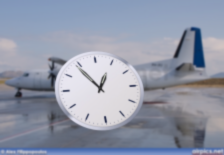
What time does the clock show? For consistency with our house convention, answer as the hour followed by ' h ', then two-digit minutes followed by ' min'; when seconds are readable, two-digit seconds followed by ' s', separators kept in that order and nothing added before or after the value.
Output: 12 h 54 min
